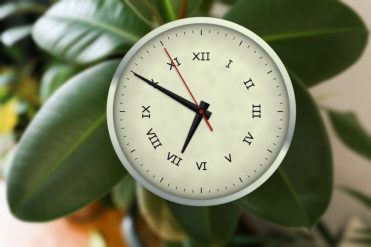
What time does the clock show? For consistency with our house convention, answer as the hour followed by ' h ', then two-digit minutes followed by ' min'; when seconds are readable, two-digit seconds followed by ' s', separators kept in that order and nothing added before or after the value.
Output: 6 h 49 min 55 s
